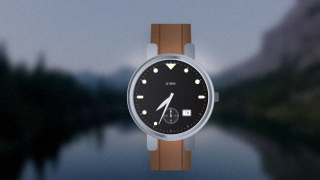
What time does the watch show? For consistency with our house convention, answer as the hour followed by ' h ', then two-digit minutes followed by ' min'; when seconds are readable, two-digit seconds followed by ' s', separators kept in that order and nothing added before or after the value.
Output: 7 h 34 min
